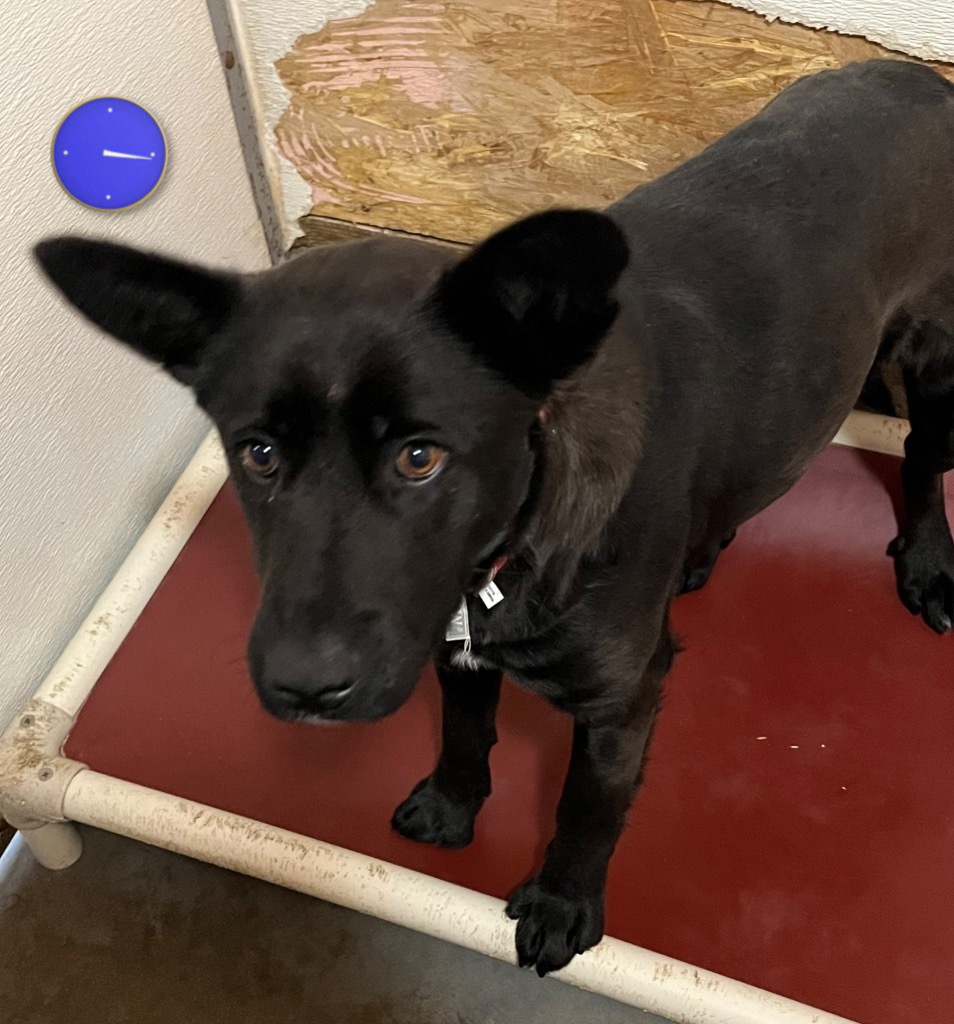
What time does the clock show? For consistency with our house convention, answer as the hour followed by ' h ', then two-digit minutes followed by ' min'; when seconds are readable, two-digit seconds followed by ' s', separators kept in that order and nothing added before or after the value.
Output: 3 h 16 min
